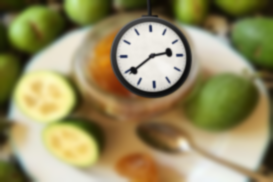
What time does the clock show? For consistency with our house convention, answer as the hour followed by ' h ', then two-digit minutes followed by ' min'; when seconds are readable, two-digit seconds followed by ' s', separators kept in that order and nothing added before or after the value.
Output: 2 h 39 min
